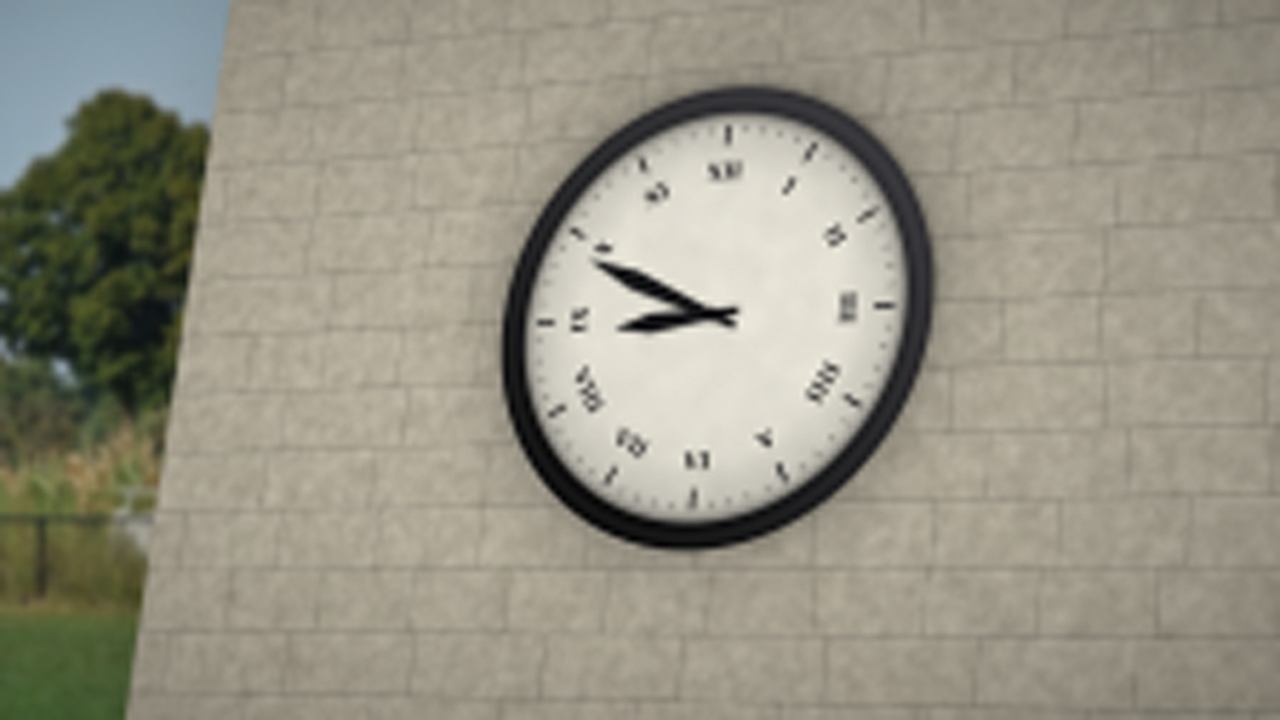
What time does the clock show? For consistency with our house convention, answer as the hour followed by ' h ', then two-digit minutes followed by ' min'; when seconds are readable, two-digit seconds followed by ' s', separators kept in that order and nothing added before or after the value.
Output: 8 h 49 min
